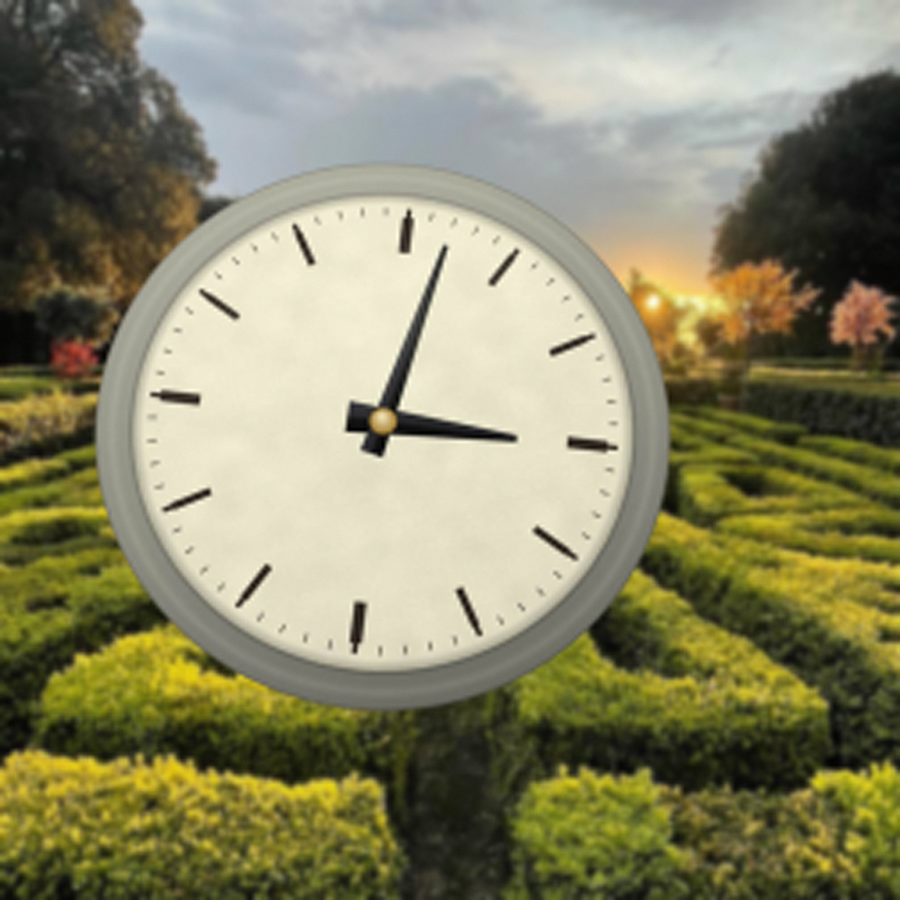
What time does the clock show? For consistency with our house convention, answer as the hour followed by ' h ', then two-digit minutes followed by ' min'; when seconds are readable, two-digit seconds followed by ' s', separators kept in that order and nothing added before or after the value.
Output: 3 h 02 min
